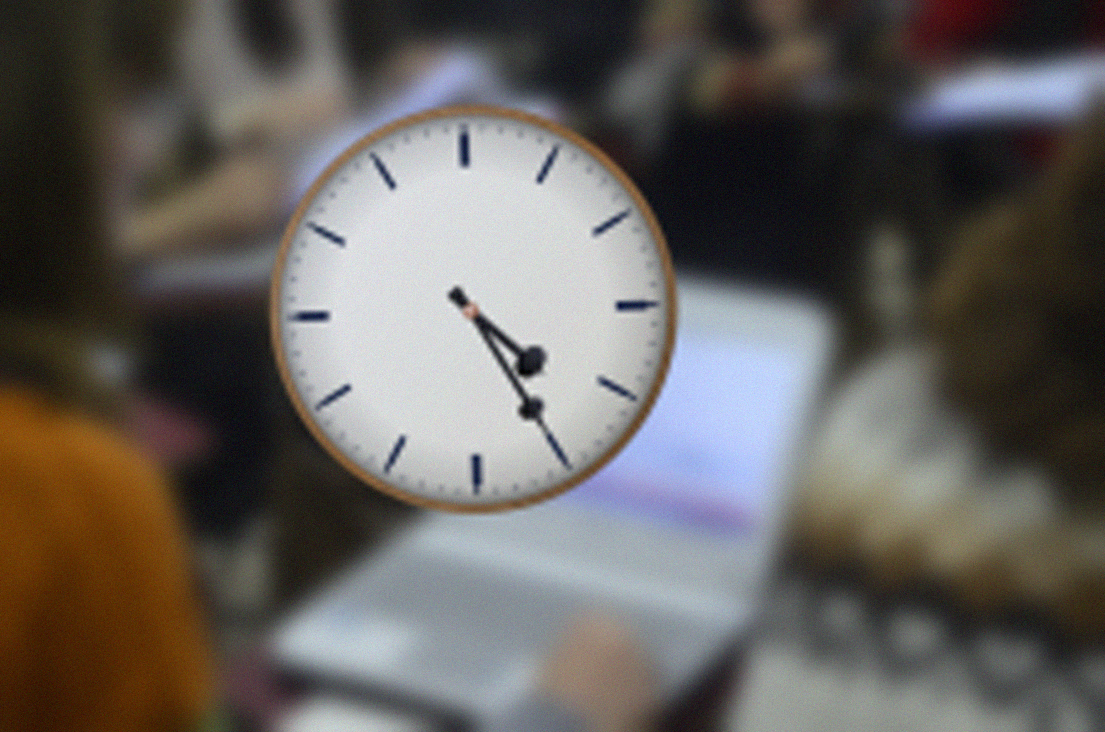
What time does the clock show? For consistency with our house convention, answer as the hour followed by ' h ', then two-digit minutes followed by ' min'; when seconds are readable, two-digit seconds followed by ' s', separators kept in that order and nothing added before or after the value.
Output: 4 h 25 min
